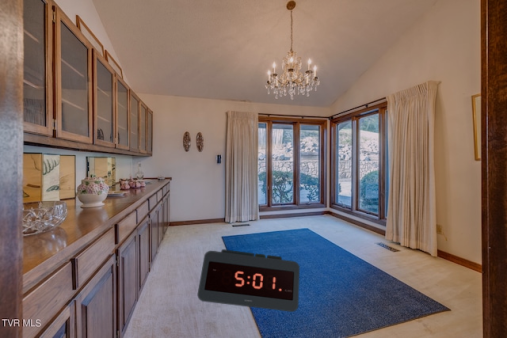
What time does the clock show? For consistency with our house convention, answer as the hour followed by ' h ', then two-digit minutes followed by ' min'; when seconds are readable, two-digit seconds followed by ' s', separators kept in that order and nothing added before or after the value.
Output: 5 h 01 min
